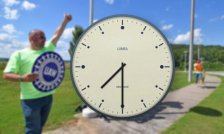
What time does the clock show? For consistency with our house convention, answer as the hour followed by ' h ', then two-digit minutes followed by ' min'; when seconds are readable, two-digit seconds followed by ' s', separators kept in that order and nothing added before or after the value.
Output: 7 h 30 min
